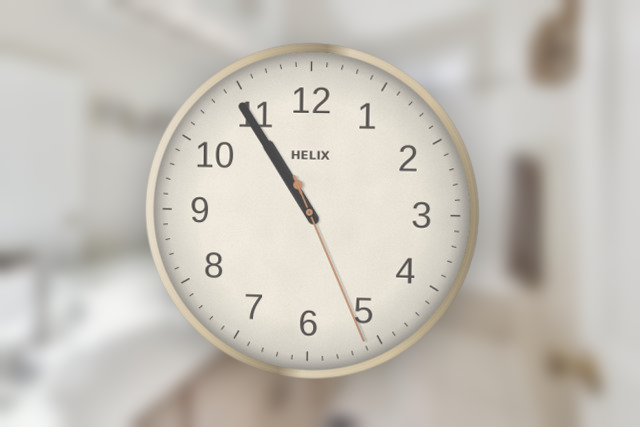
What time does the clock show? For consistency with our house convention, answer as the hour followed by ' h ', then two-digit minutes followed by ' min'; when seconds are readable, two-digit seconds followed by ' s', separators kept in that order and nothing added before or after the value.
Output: 10 h 54 min 26 s
